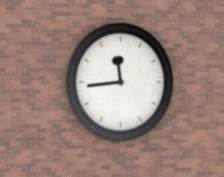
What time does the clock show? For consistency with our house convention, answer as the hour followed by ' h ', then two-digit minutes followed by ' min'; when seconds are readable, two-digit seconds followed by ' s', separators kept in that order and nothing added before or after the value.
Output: 11 h 44 min
